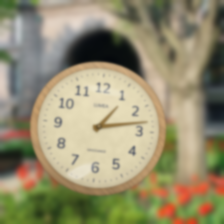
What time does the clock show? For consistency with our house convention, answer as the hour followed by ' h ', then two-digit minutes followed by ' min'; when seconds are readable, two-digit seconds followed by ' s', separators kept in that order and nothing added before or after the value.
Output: 1 h 13 min
